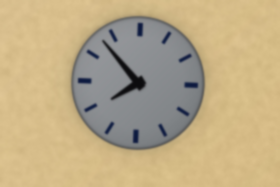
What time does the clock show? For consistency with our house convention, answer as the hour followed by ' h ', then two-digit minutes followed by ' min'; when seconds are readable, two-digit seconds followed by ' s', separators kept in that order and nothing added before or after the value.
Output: 7 h 53 min
